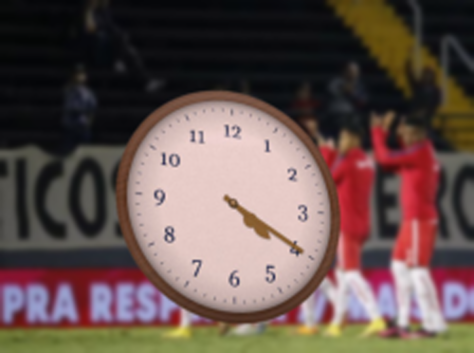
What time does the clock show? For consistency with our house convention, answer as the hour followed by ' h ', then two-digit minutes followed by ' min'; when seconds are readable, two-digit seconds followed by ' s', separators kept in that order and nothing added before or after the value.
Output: 4 h 20 min
